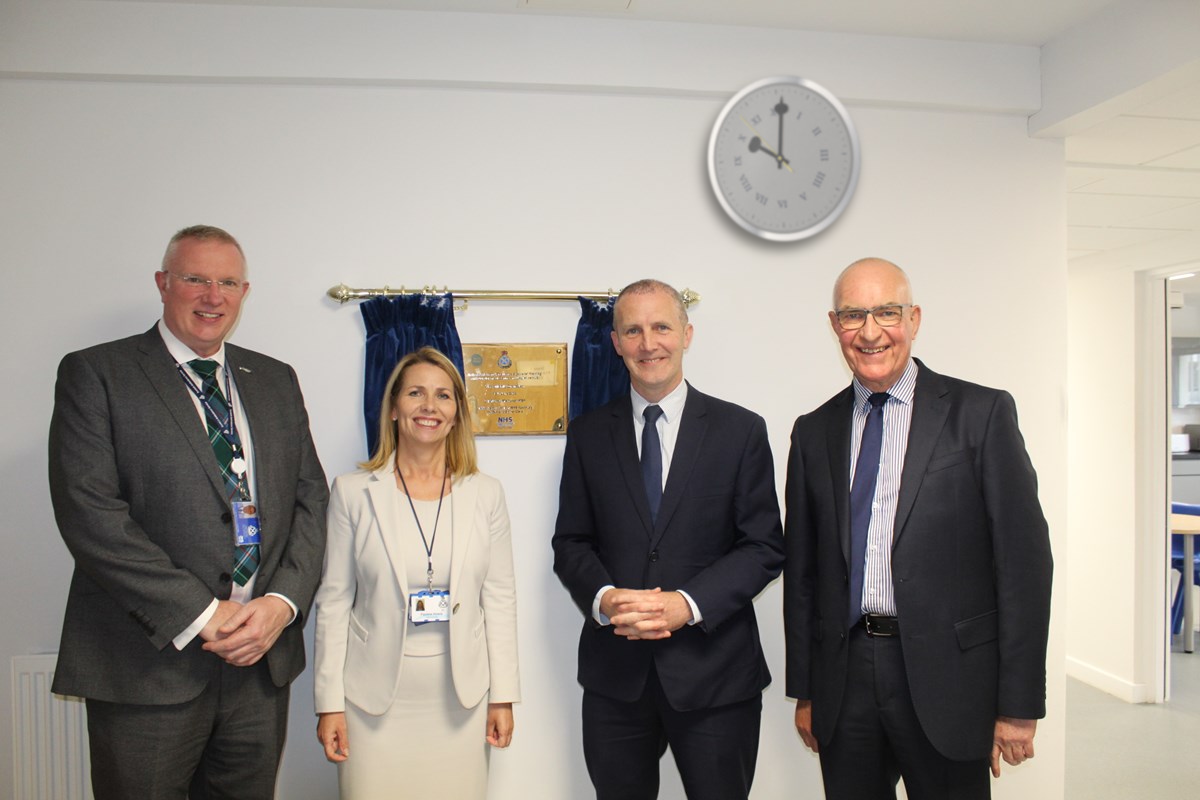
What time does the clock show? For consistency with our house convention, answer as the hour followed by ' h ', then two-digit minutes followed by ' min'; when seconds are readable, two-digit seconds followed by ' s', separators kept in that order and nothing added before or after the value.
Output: 10 h 00 min 53 s
